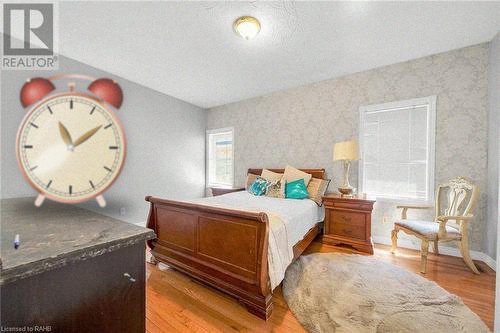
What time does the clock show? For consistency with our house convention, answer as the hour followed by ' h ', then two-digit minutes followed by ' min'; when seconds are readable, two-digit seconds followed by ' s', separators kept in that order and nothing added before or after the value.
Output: 11 h 09 min
